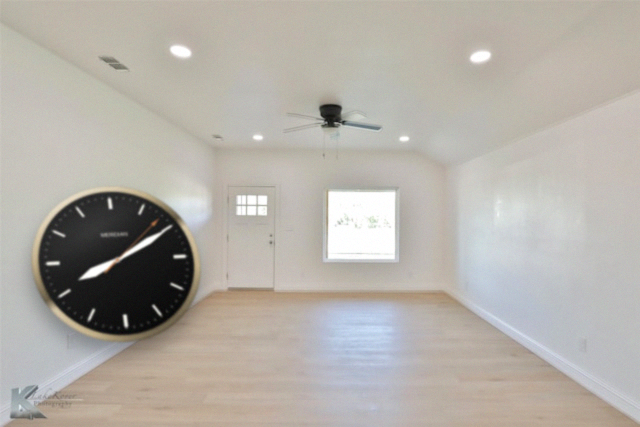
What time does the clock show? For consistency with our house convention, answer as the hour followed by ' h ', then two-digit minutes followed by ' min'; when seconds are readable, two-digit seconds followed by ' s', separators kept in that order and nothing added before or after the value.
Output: 8 h 10 min 08 s
